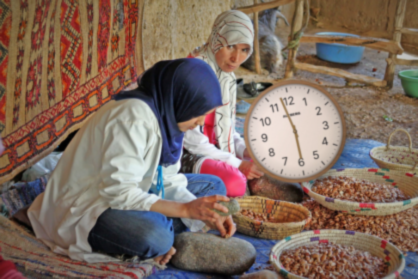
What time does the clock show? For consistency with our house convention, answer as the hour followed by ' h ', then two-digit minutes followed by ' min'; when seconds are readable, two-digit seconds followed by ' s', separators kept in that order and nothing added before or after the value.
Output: 5 h 58 min
